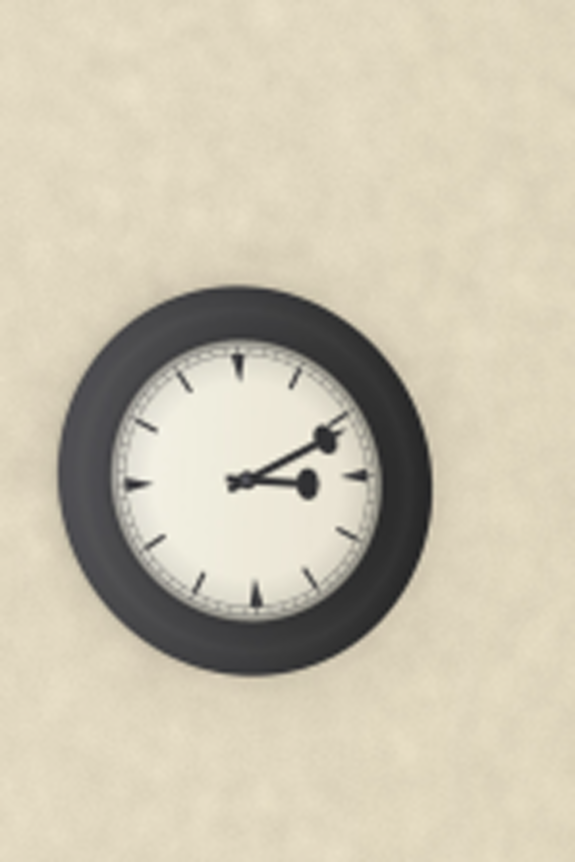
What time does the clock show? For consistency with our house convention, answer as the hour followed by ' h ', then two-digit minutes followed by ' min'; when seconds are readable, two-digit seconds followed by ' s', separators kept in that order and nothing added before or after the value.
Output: 3 h 11 min
